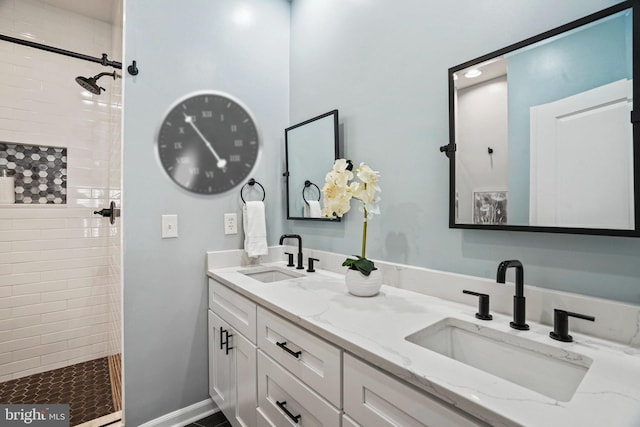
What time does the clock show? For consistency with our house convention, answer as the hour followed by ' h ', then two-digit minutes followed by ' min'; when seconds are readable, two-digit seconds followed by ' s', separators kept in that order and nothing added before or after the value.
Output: 4 h 54 min
